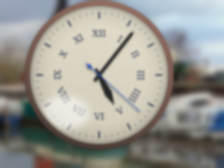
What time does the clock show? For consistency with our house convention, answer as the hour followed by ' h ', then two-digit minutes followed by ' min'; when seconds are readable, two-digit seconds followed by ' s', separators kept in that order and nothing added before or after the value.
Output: 5 h 06 min 22 s
